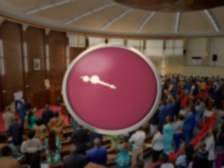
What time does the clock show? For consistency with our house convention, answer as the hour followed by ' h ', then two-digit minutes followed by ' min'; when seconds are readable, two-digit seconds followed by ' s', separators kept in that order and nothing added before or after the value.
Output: 9 h 48 min
